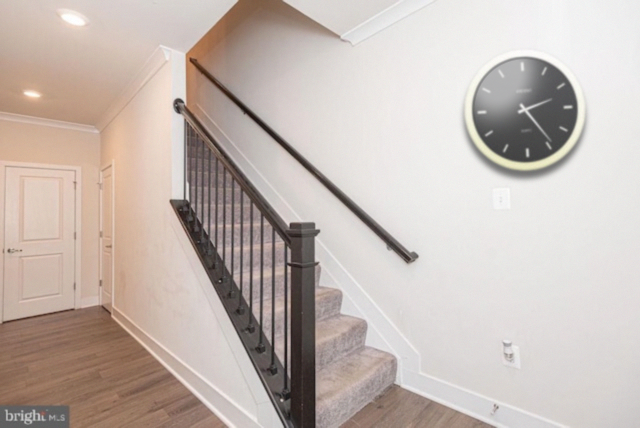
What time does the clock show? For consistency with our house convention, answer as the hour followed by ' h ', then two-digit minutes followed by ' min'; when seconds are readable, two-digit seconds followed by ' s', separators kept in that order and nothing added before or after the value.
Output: 2 h 24 min
